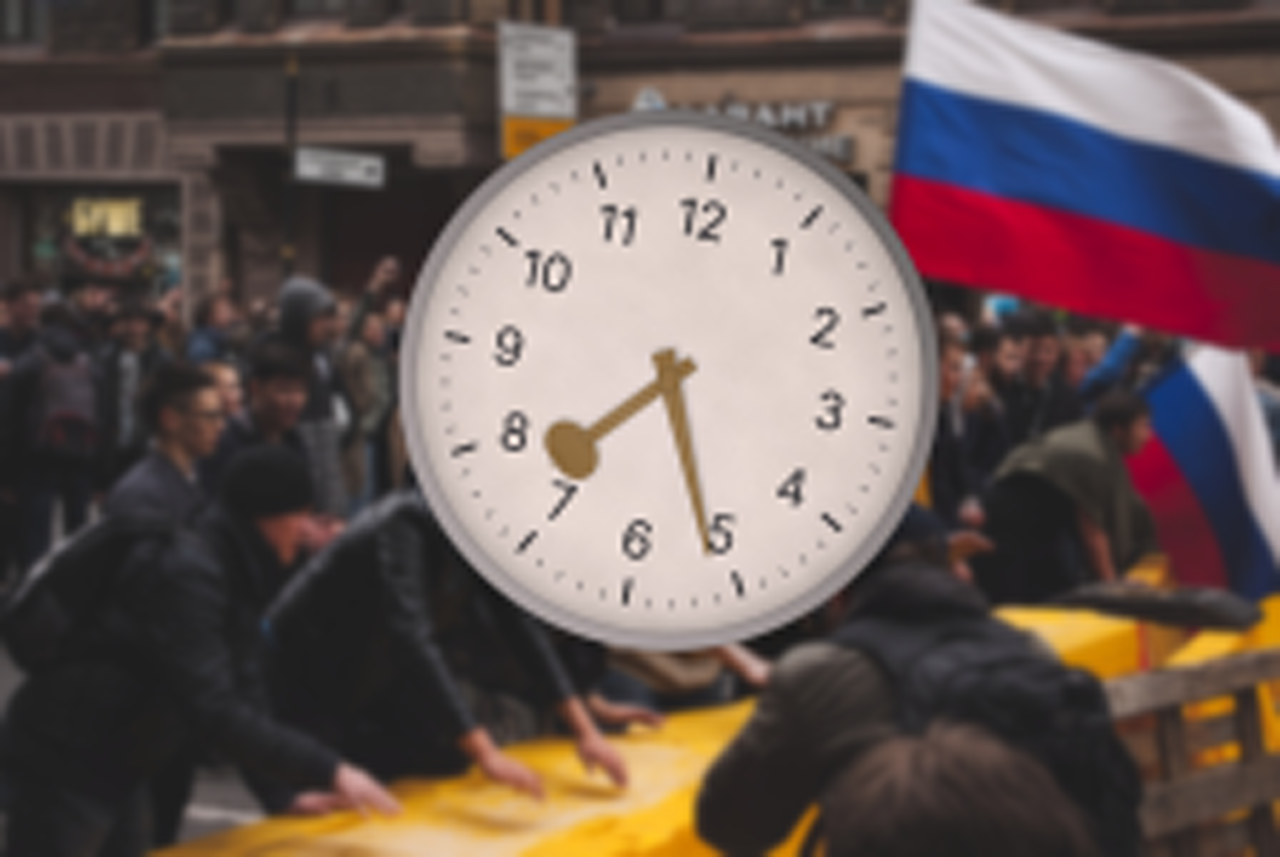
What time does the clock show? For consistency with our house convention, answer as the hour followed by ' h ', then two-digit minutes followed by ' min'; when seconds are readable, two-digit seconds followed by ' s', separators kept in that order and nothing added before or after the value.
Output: 7 h 26 min
